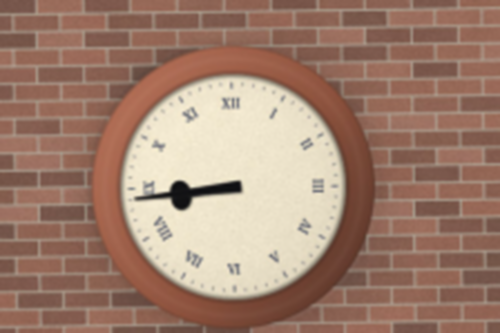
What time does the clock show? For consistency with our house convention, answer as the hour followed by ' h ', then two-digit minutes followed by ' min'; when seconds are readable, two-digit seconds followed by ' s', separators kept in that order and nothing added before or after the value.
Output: 8 h 44 min
